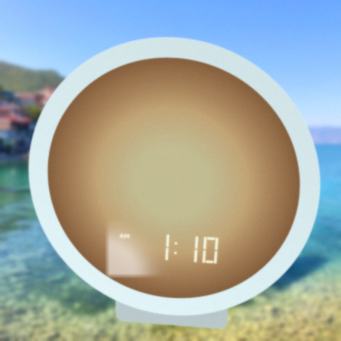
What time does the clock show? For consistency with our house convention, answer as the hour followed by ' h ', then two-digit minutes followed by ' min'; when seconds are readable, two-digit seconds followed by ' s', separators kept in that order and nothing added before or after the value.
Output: 1 h 10 min
